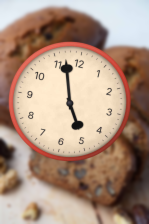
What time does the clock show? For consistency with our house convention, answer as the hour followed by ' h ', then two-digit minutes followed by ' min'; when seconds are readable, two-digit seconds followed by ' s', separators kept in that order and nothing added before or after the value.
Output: 4 h 57 min
